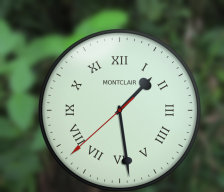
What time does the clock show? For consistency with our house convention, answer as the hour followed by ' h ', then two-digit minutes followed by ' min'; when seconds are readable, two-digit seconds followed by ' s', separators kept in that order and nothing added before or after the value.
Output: 1 h 28 min 38 s
